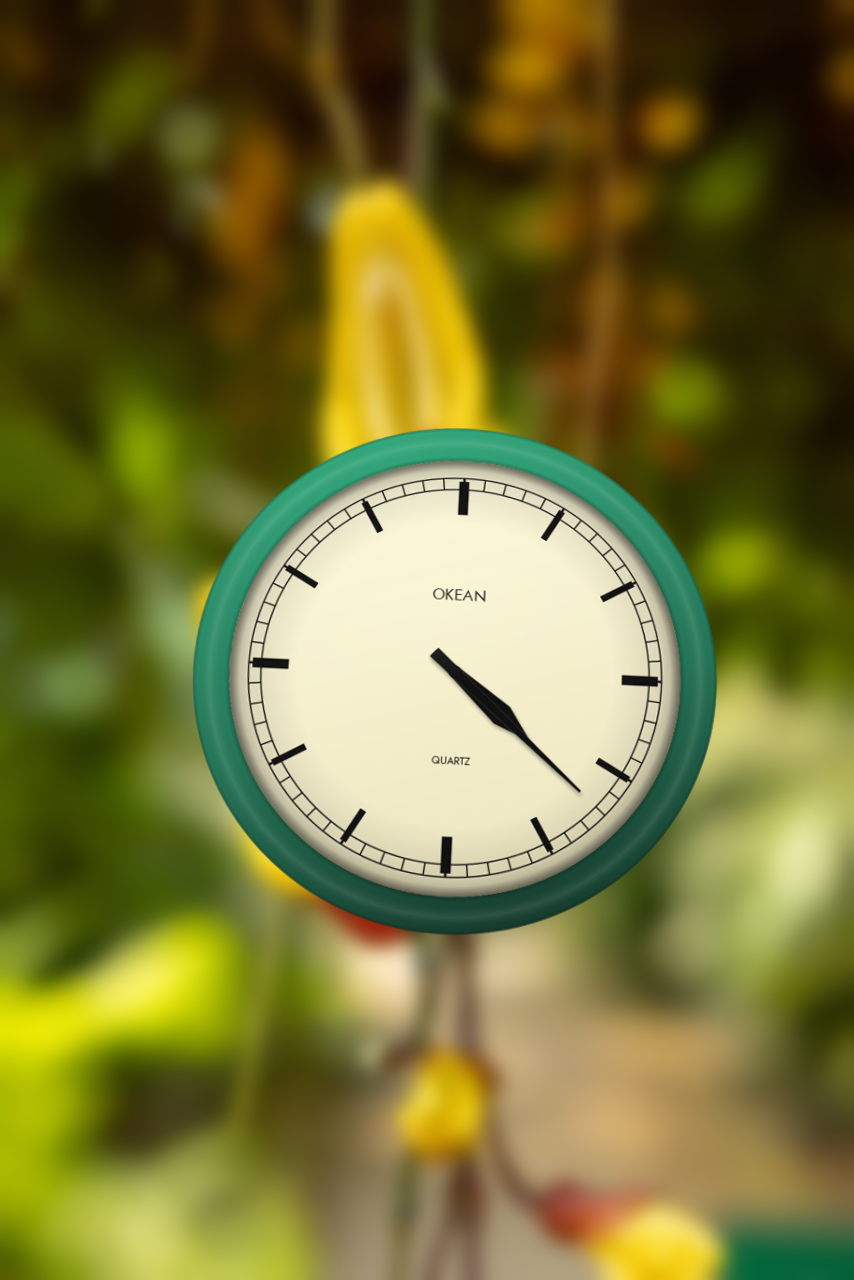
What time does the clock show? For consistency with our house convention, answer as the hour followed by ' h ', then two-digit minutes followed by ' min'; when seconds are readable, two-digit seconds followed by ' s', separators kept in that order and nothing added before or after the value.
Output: 4 h 22 min
